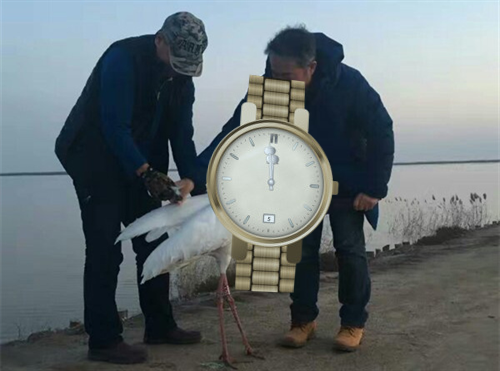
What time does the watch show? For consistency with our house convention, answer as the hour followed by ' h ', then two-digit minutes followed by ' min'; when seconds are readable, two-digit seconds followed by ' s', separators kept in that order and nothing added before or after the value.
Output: 11 h 59 min
